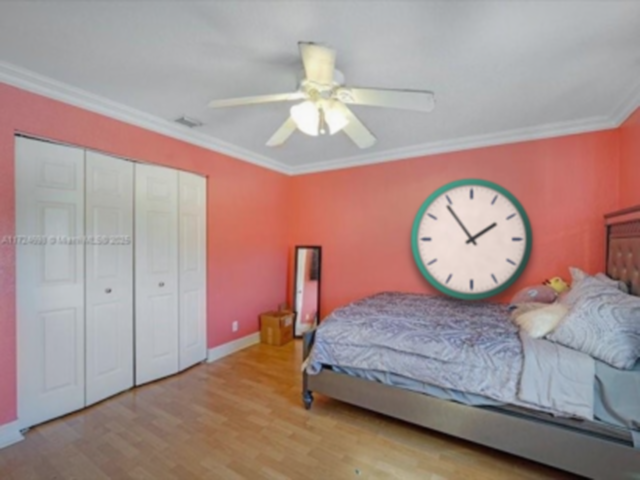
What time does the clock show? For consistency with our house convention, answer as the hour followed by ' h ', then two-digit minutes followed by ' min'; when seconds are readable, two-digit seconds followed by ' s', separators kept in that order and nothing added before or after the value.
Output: 1 h 54 min
